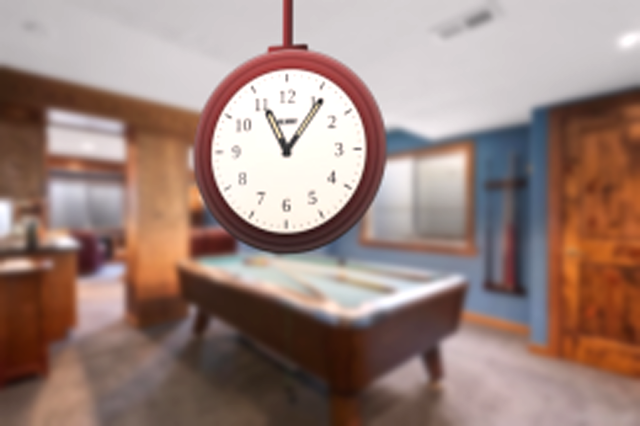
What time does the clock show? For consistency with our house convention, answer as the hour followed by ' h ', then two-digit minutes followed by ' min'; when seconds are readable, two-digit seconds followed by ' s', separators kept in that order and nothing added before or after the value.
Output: 11 h 06 min
